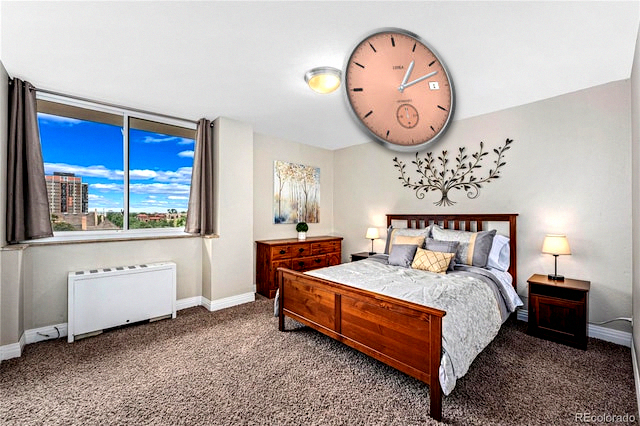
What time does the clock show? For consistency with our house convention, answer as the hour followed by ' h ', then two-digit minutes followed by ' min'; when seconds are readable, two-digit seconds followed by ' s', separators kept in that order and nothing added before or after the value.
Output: 1 h 12 min
